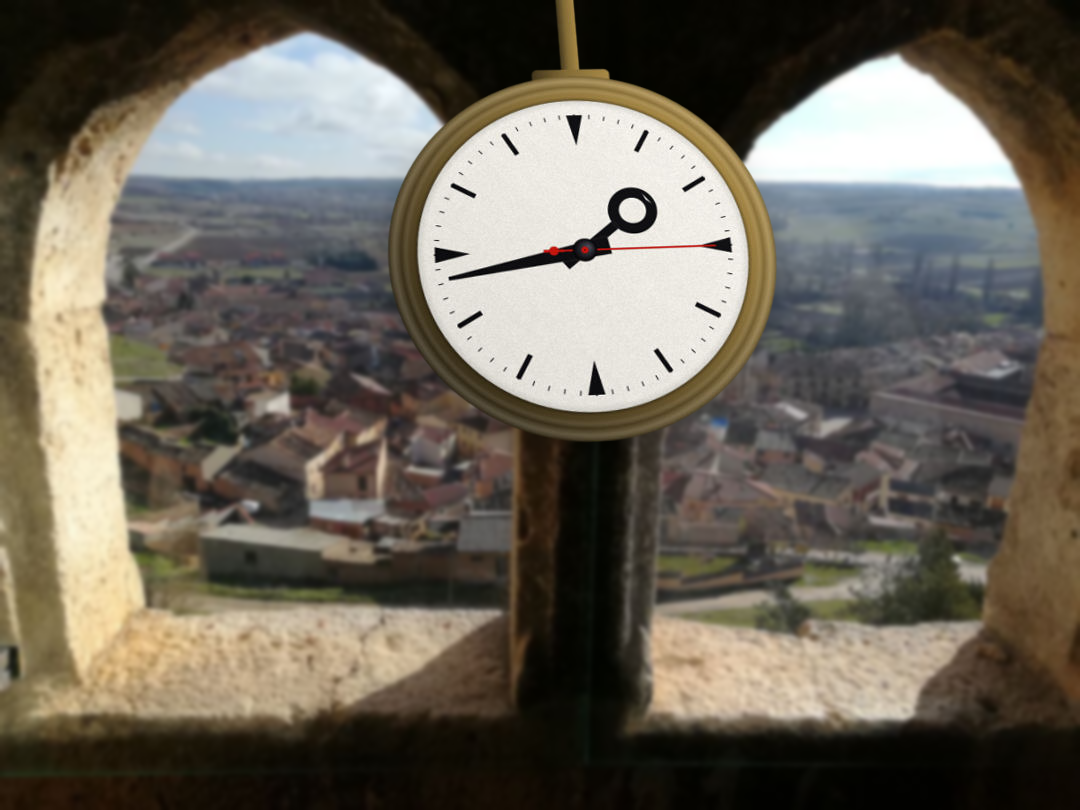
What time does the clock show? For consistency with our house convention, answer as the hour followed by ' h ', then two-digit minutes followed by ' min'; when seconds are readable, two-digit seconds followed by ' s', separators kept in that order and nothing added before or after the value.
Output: 1 h 43 min 15 s
